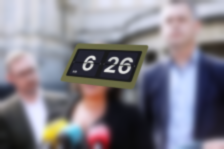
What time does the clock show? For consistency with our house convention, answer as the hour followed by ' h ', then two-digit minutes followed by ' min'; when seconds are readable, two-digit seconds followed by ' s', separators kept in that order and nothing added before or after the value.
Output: 6 h 26 min
